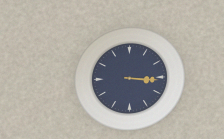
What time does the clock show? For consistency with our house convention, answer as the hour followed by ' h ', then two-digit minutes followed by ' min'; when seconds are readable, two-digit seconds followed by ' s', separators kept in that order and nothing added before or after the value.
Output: 3 h 16 min
